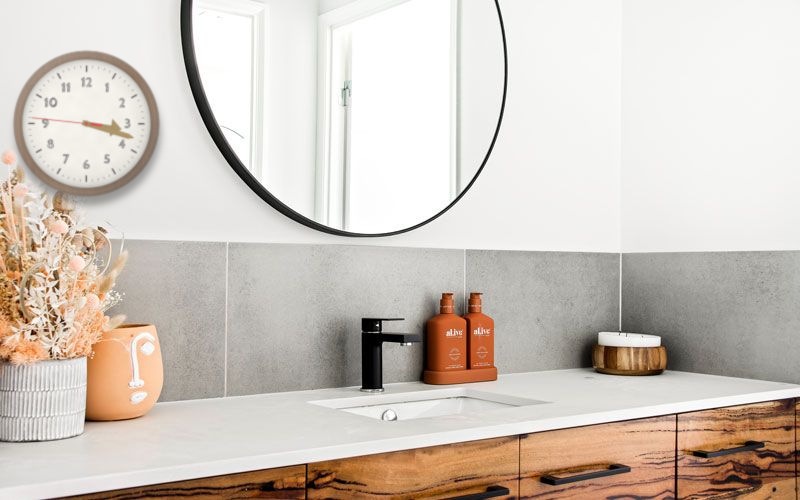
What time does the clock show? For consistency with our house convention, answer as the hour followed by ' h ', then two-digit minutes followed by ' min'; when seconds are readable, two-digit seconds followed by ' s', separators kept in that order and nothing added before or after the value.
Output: 3 h 17 min 46 s
